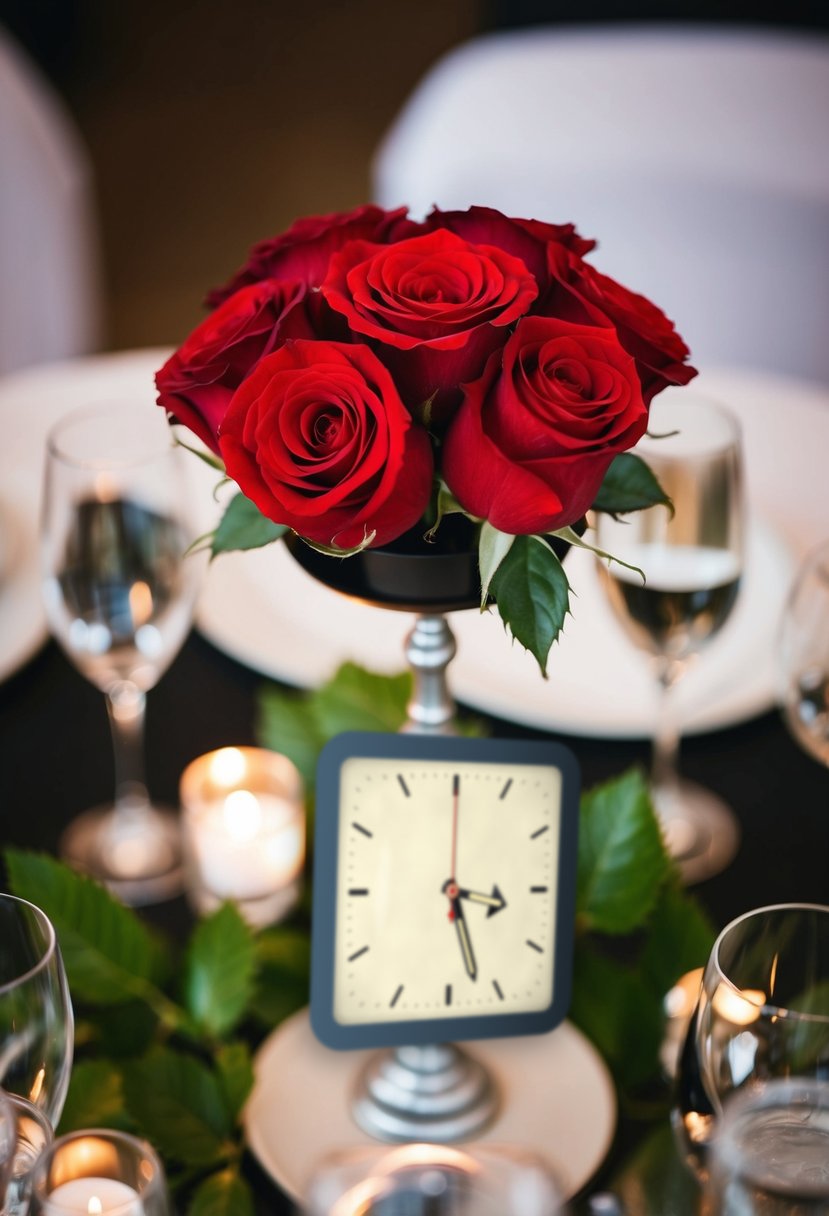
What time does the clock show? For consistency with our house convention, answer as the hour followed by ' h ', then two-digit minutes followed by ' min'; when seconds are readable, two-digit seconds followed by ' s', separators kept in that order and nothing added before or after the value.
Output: 3 h 27 min 00 s
